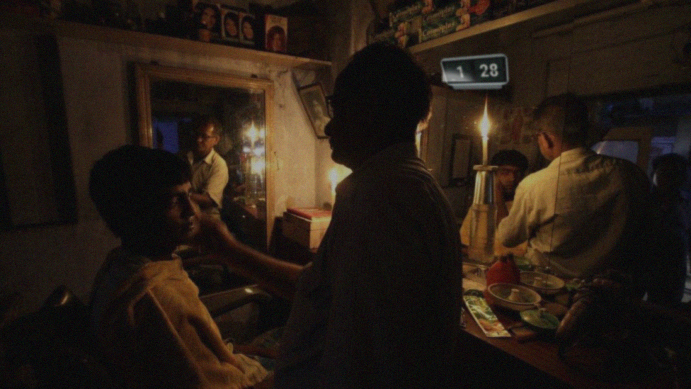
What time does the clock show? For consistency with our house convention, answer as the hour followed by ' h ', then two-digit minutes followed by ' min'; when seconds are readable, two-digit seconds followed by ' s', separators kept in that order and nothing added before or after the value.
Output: 1 h 28 min
